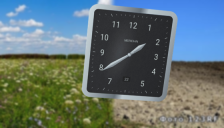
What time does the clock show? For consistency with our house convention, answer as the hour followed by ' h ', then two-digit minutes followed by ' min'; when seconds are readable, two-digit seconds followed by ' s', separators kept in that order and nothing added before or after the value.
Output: 1 h 39 min
